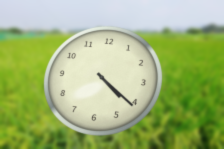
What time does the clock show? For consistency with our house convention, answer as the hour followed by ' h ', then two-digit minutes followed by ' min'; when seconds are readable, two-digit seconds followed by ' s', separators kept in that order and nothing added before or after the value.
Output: 4 h 21 min
